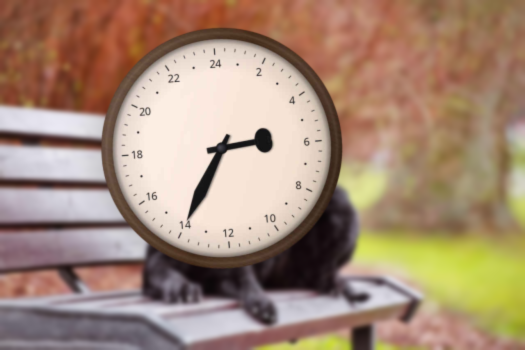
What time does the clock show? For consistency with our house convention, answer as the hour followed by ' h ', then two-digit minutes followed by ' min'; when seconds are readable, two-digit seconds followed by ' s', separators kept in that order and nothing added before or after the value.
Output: 5 h 35 min
